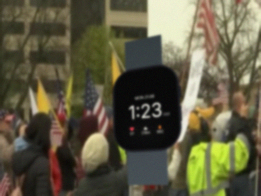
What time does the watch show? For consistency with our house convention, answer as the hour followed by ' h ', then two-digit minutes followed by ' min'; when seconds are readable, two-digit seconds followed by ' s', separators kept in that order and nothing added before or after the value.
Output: 1 h 23 min
